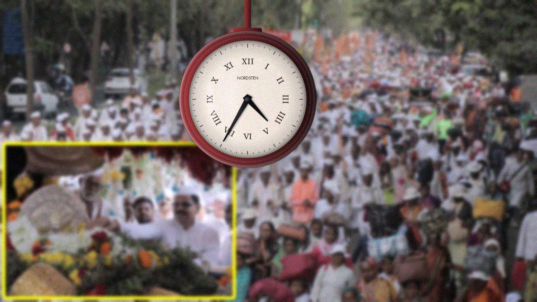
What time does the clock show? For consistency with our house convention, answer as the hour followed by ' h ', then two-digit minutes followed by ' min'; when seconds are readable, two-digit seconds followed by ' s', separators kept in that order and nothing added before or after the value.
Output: 4 h 35 min
